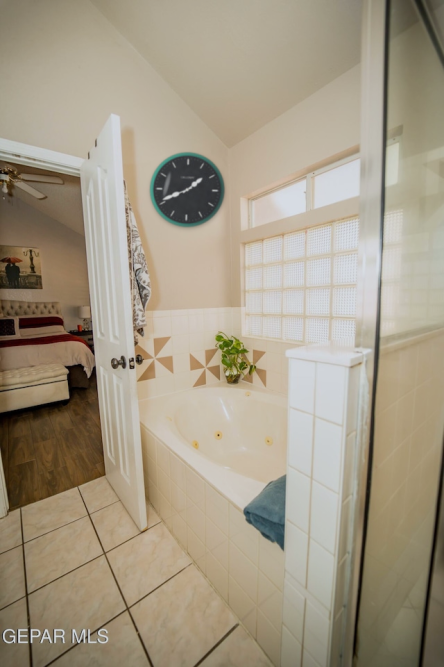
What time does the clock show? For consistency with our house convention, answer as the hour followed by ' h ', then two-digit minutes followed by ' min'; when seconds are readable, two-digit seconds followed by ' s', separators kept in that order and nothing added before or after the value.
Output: 1 h 41 min
